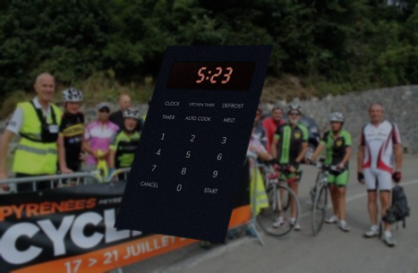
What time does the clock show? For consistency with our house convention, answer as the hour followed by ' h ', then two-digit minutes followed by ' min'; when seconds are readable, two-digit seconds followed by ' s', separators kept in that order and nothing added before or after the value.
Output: 5 h 23 min
